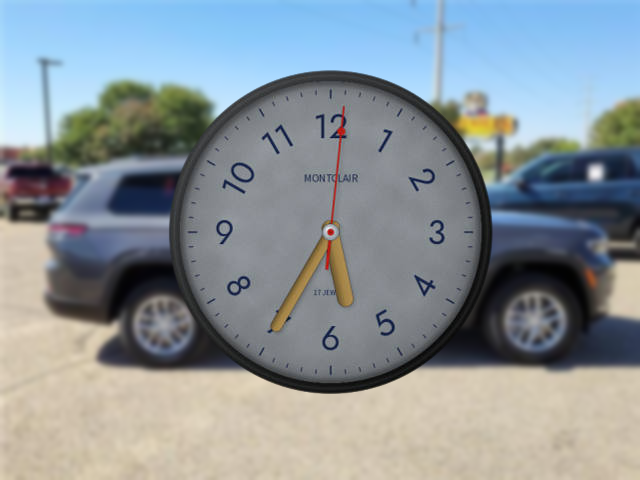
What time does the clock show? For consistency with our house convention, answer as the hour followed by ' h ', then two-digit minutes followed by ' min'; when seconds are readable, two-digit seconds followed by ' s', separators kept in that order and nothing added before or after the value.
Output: 5 h 35 min 01 s
